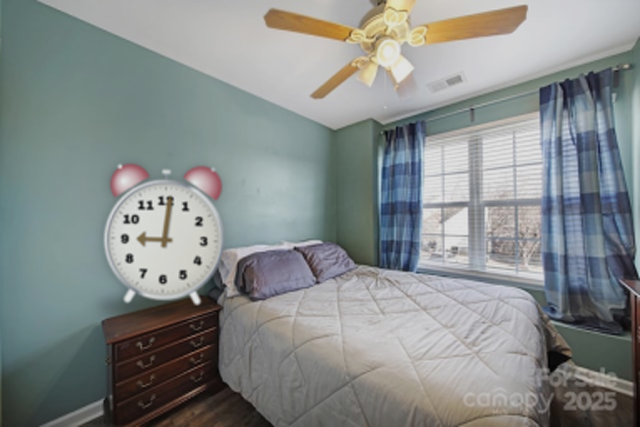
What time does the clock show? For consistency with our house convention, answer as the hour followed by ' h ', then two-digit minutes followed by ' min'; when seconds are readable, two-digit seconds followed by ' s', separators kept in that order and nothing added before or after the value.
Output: 9 h 01 min
